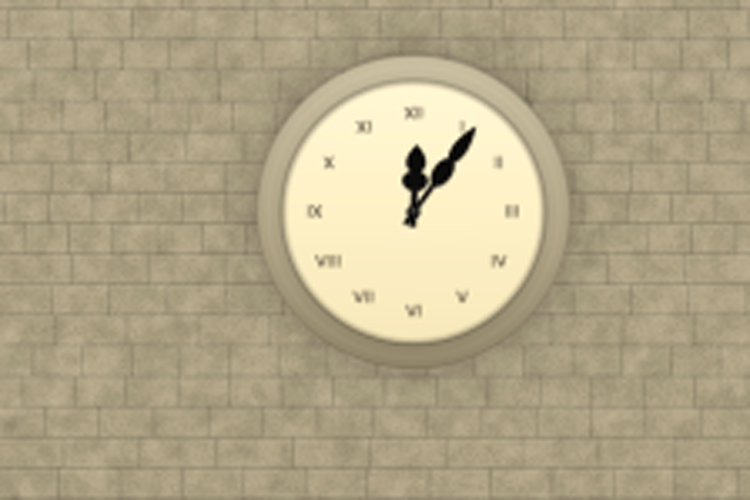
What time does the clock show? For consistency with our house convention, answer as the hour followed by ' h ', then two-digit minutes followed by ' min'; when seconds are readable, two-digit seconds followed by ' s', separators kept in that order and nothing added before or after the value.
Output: 12 h 06 min
